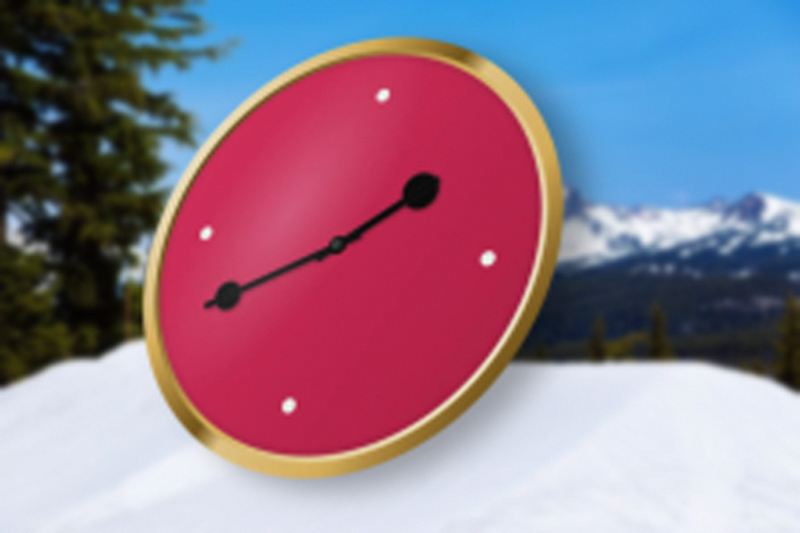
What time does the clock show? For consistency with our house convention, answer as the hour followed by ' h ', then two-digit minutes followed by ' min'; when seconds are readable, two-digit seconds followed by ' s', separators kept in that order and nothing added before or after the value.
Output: 1 h 40 min
